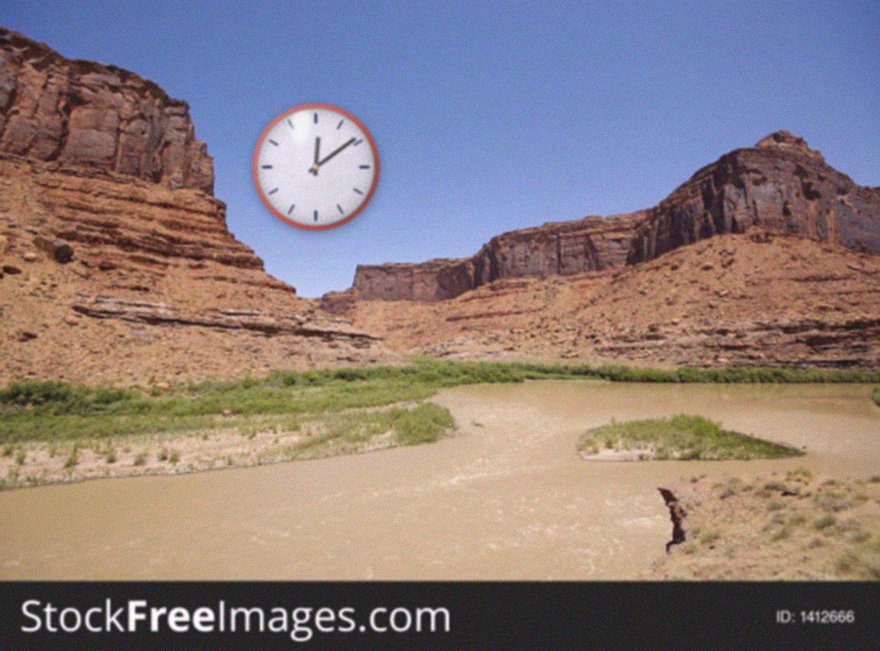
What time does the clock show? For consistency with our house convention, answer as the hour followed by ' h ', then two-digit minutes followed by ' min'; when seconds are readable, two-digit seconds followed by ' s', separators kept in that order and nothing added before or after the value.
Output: 12 h 09 min
